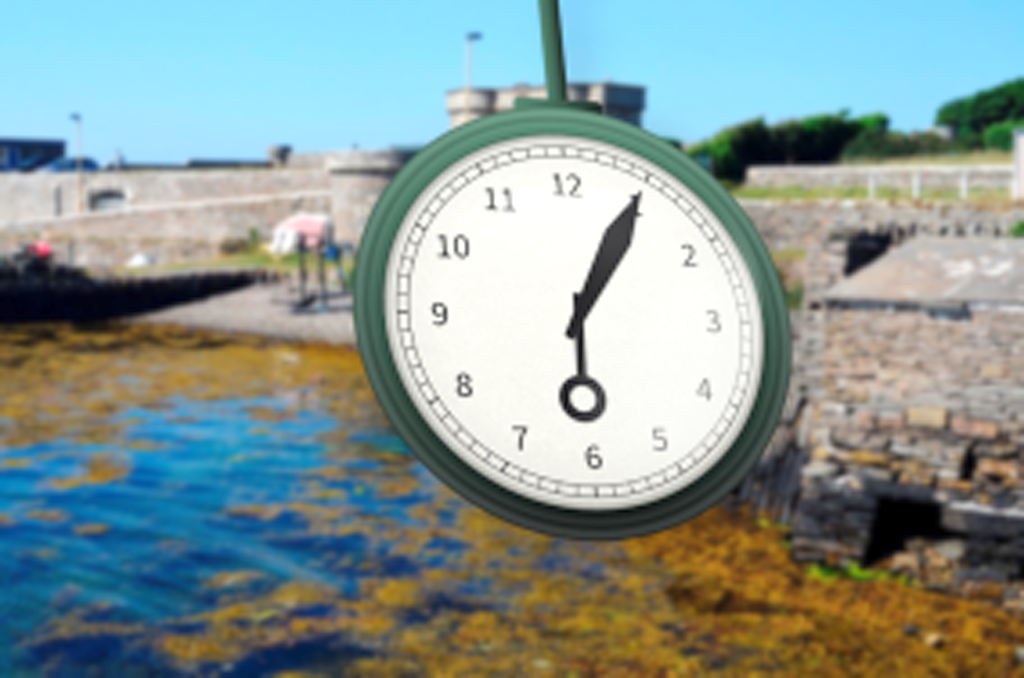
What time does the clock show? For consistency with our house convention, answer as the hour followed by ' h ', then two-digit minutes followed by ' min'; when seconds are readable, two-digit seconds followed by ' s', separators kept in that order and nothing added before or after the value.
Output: 6 h 05 min
